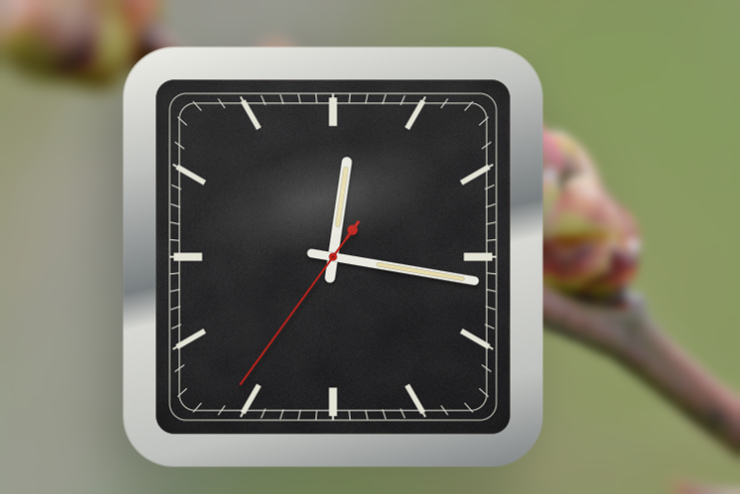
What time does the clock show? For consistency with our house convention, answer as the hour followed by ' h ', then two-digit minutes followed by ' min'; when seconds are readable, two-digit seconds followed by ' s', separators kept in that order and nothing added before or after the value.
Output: 12 h 16 min 36 s
